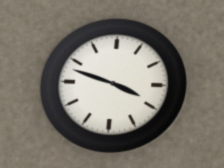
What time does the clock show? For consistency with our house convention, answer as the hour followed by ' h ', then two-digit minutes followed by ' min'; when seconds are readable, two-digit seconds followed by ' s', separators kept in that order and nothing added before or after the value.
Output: 3 h 48 min
